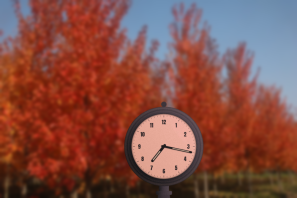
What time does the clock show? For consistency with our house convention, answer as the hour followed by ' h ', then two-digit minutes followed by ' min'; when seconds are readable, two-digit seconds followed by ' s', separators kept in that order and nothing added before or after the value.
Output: 7 h 17 min
